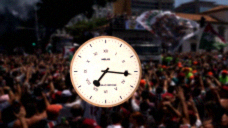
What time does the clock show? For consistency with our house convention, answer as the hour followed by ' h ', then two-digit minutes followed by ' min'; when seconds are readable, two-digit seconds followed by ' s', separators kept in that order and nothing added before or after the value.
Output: 7 h 16 min
